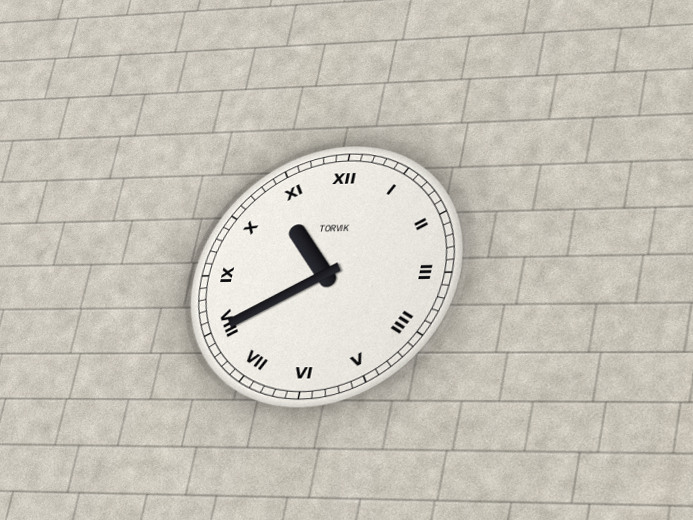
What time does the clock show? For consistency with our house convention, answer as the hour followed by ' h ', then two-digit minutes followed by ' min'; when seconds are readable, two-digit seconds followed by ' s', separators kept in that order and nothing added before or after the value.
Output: 10 h 40 min
